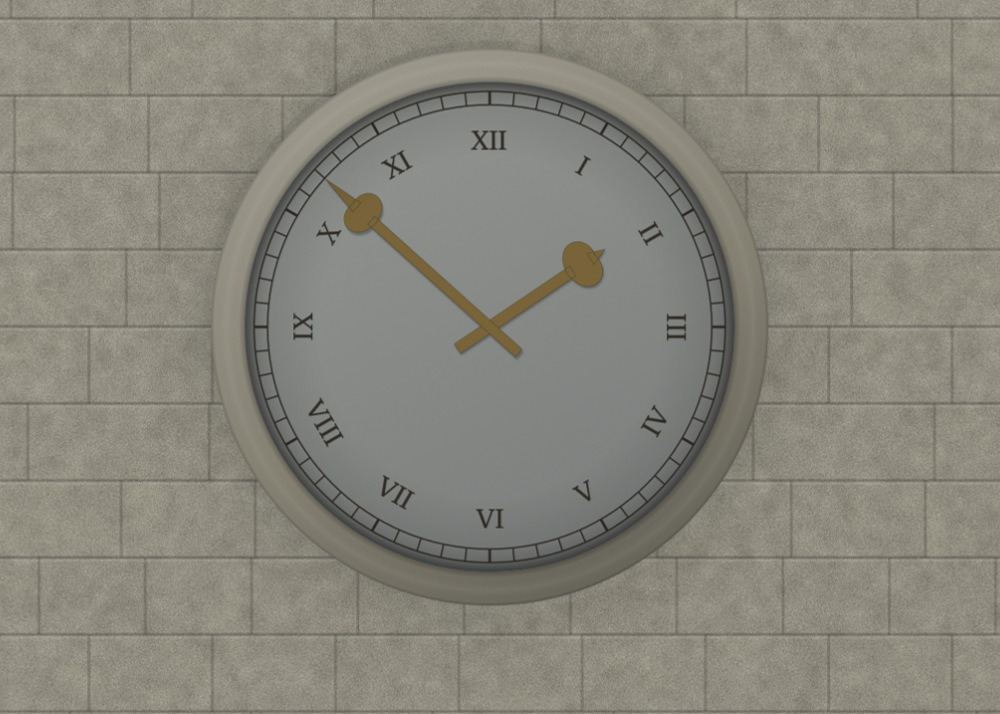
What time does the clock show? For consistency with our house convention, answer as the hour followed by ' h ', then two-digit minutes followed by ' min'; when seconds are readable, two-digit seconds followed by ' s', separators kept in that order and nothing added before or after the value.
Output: 1 h 52 min
